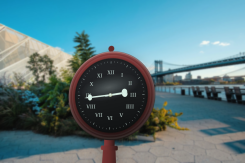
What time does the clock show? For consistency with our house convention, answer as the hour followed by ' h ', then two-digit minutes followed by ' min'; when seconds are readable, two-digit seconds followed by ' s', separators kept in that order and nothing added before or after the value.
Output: 2 h 44 min
